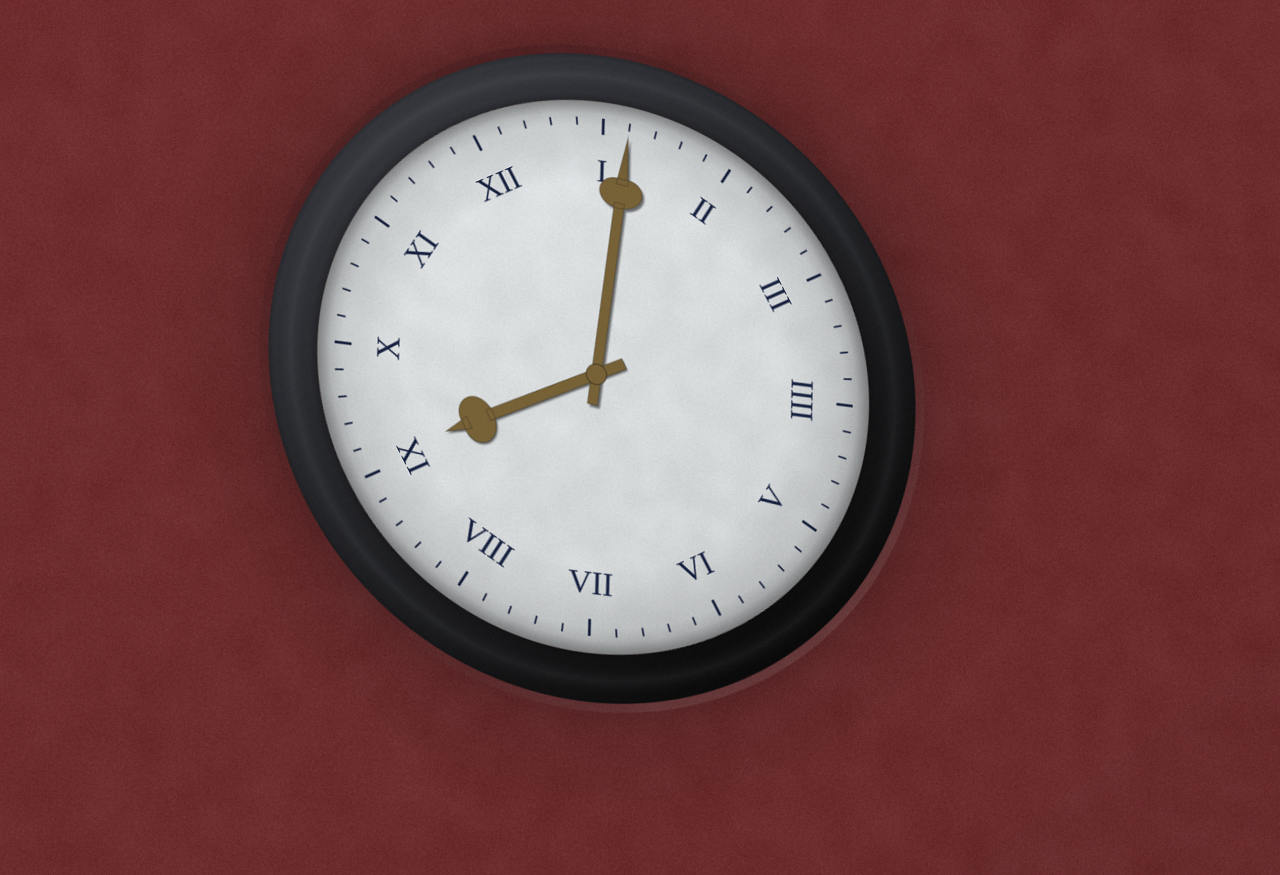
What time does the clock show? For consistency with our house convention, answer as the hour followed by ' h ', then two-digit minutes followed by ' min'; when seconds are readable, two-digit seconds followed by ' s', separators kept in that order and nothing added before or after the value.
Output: 9 h 06 min
